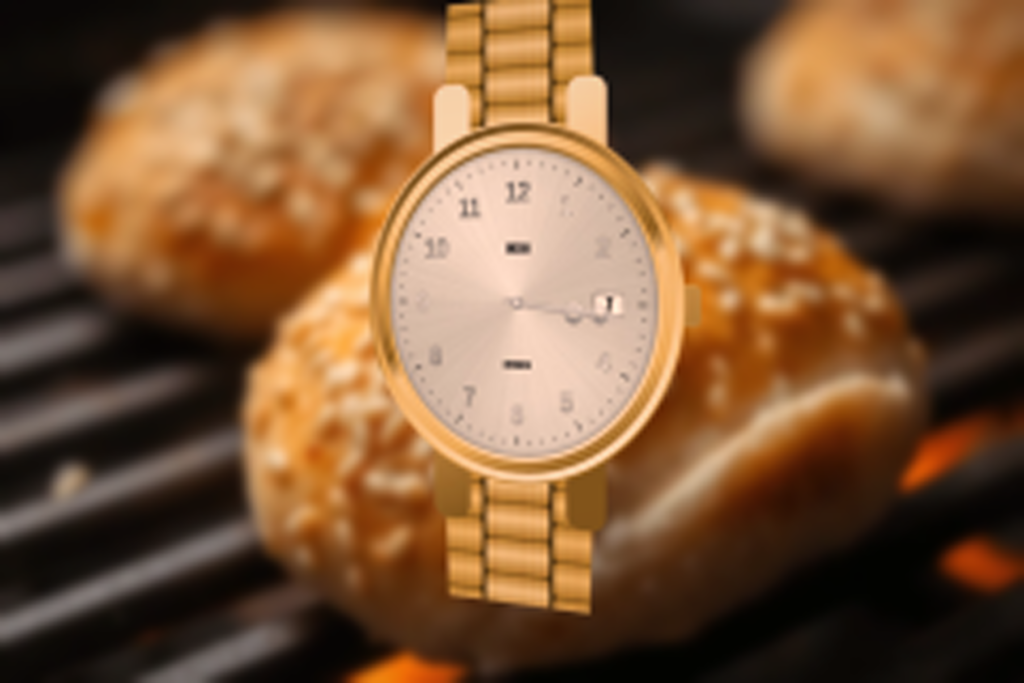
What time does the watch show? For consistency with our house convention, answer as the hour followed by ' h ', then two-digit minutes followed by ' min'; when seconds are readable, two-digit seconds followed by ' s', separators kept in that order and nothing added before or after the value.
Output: 3 h 16 min
